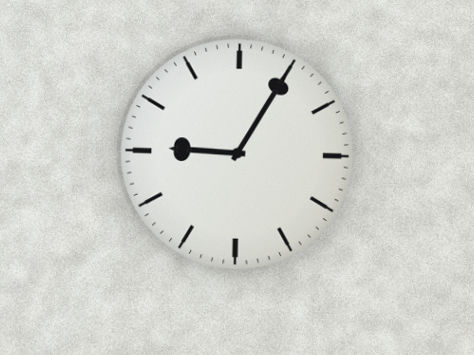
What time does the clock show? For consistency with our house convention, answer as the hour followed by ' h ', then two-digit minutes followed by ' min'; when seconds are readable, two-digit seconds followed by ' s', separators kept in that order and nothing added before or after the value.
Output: 9 h 05 min
